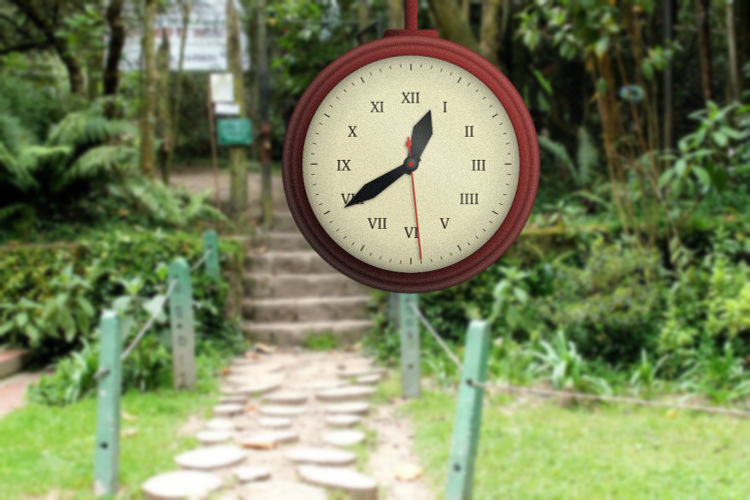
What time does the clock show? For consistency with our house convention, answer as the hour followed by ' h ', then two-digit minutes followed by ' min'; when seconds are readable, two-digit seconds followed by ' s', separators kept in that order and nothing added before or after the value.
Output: 12 h 39 min 29 s
